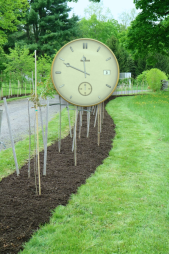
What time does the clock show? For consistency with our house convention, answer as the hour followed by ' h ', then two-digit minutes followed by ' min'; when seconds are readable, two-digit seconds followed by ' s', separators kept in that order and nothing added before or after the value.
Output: 11 h 49 min
